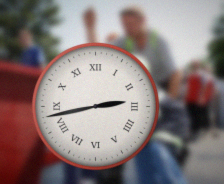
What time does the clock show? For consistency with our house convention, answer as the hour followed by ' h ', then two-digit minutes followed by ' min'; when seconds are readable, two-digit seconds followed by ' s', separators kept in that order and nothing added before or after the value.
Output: 2 h 43 min
